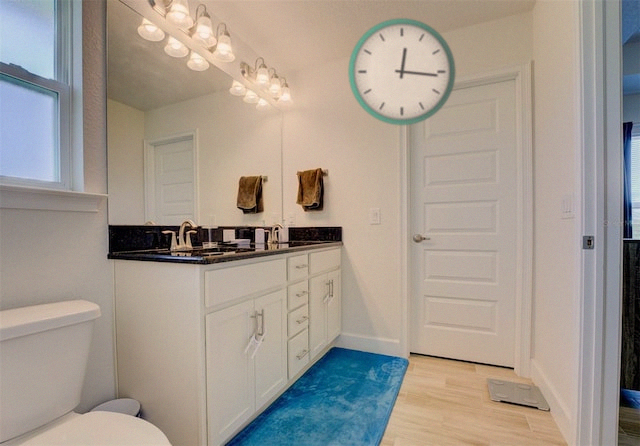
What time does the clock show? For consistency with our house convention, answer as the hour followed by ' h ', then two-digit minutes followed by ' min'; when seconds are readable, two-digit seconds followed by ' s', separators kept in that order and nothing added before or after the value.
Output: 12 h 16 min
